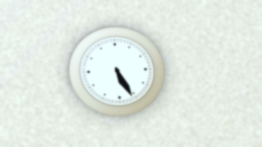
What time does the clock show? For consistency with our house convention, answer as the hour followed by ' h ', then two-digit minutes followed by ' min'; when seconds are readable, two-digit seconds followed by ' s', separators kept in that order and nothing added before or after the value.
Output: 5 h 26 min
